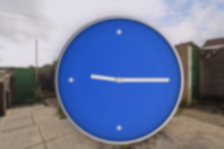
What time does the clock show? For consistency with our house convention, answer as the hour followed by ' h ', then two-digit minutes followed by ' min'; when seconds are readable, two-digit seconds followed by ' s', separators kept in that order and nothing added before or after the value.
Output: 9 h 15 min
